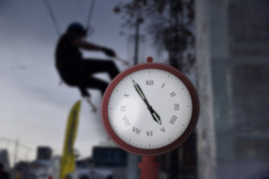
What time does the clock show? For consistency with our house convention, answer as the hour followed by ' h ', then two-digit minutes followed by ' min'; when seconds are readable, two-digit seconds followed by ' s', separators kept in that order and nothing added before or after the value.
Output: 4 h 55 min
